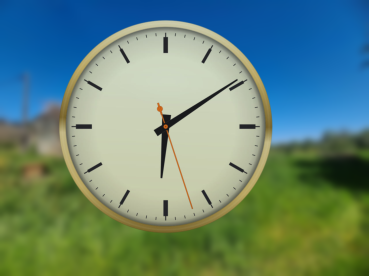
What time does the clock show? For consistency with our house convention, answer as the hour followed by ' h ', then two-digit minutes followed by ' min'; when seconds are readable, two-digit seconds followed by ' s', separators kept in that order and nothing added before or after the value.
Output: 6 h 09 min 27 s
